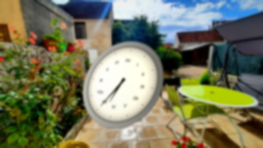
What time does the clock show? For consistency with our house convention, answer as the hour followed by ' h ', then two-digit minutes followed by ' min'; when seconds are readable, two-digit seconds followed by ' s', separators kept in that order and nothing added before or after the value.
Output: 6 h 35 min
